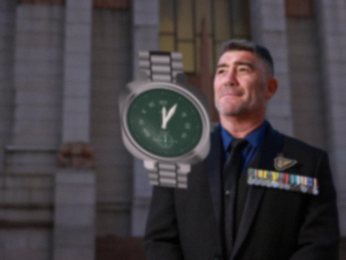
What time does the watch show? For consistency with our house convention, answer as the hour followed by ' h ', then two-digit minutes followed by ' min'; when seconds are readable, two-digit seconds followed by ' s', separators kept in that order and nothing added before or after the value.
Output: 12 h 05 min
